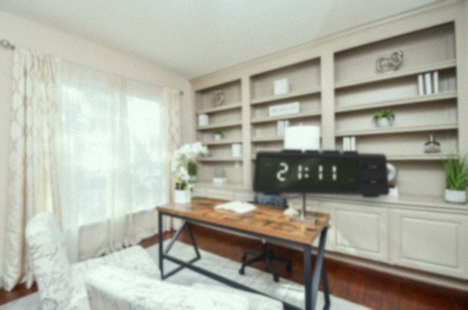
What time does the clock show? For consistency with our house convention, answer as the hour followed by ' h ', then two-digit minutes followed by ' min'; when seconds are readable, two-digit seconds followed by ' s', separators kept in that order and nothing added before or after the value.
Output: 21 h 11 min
